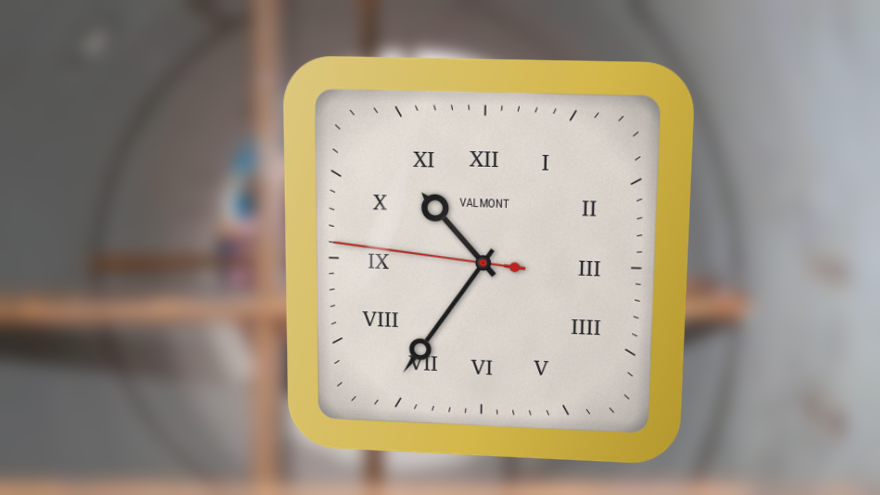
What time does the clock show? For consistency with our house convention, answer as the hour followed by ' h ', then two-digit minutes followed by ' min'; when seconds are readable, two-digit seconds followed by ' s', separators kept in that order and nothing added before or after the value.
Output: 10 h 35 min 46 s
